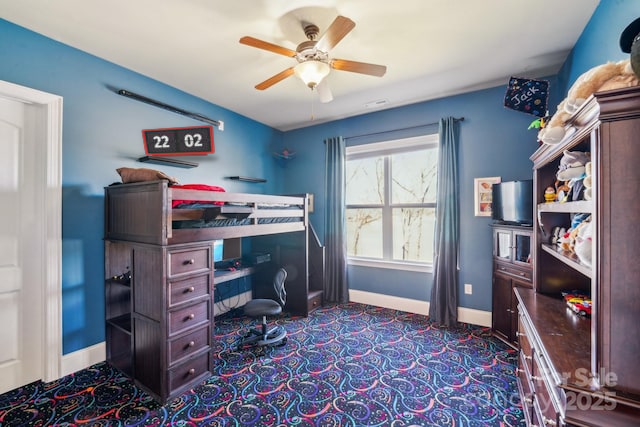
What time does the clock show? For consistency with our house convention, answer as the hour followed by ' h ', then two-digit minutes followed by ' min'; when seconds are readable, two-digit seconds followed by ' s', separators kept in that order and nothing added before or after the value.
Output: 22 h 02 min
